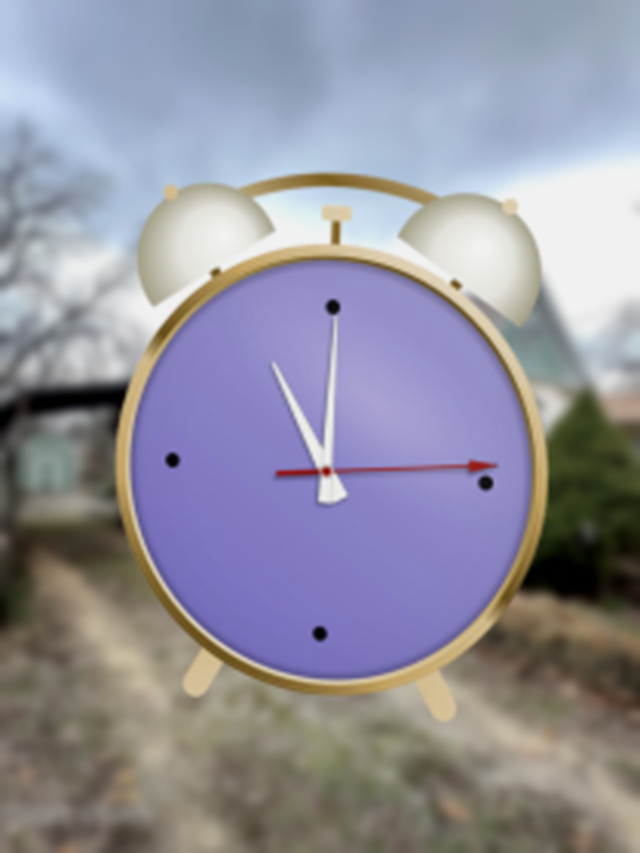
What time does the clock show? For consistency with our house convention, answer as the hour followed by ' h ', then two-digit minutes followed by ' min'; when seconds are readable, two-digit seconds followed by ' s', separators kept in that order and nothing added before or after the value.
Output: 11 h 00 min 14 s
